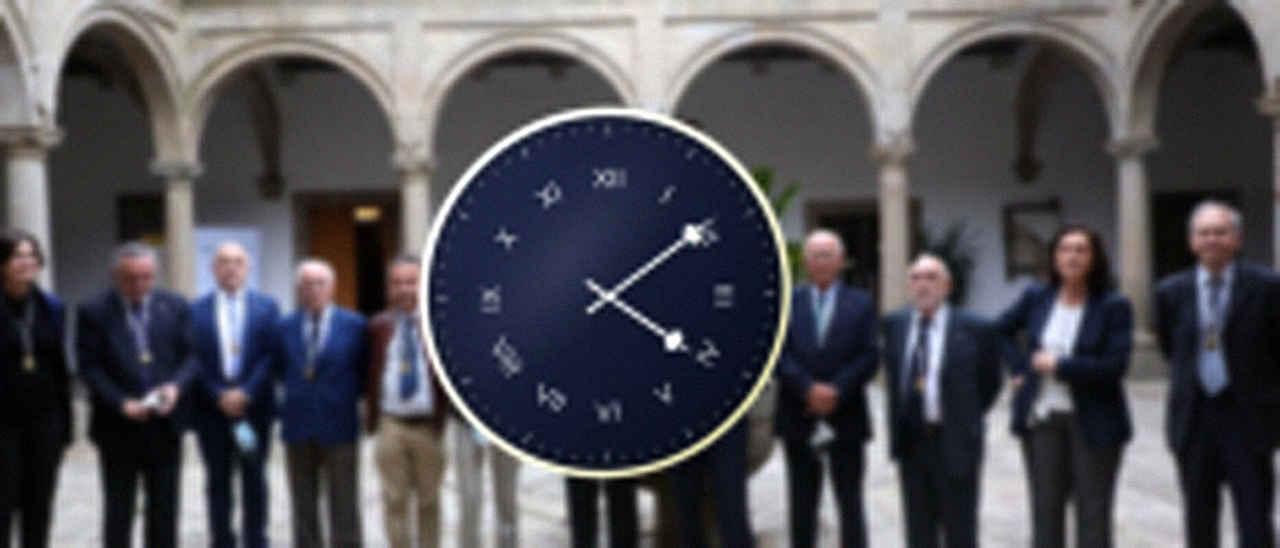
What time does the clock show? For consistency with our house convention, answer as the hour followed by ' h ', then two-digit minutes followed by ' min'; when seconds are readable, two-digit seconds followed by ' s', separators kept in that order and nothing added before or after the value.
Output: 4 h 09 min
